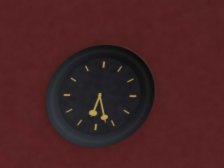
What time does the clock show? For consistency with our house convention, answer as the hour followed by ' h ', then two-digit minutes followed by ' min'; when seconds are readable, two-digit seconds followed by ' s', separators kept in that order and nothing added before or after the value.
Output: 6 h 27 min
